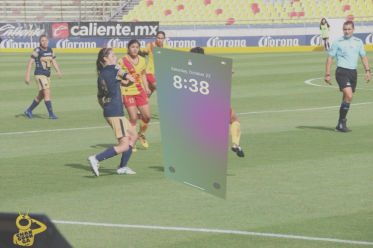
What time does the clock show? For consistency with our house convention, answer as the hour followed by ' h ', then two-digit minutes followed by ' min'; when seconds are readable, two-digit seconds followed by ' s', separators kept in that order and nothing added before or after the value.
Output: 8 h 38 min
